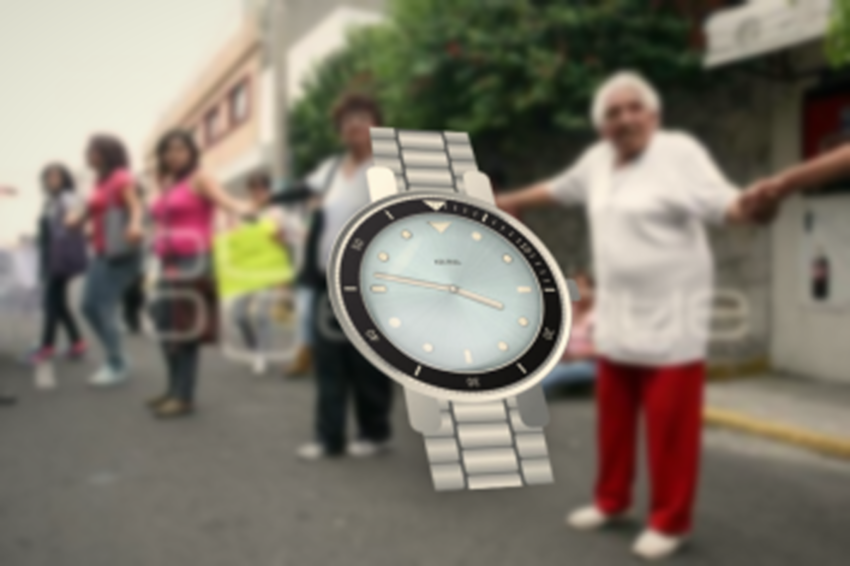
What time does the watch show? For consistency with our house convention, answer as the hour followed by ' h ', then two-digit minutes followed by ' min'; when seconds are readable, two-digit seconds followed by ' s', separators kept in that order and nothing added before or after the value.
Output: 3 h 47 min
